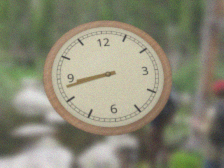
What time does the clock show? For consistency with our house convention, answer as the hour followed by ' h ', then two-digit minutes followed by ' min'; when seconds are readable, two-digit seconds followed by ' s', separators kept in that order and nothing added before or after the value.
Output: 8 h 43 min
